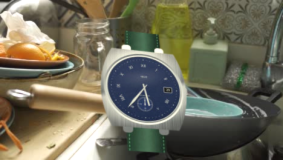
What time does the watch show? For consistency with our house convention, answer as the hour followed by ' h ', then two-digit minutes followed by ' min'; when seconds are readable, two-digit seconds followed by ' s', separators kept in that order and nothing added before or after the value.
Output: 5 h 36 min
